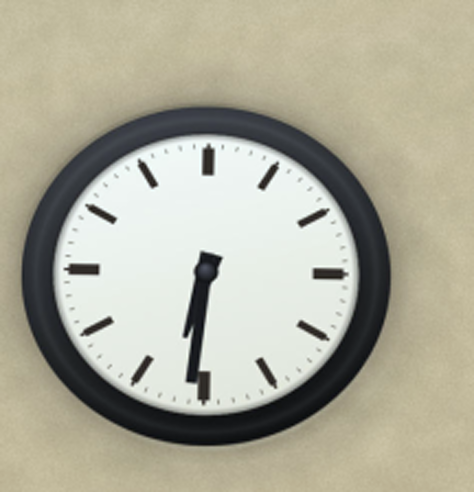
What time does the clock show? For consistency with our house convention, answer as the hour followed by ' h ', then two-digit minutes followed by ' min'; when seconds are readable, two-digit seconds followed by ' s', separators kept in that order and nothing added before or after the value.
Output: 6 h 31 min
